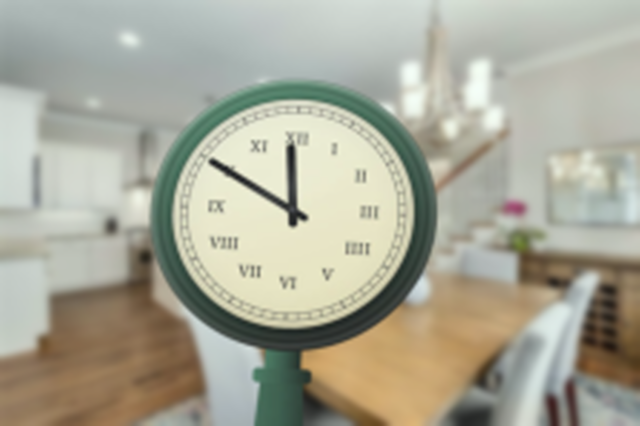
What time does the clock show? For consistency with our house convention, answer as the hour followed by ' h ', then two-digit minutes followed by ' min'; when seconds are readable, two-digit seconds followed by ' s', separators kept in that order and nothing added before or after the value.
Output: 11 h 50 min
